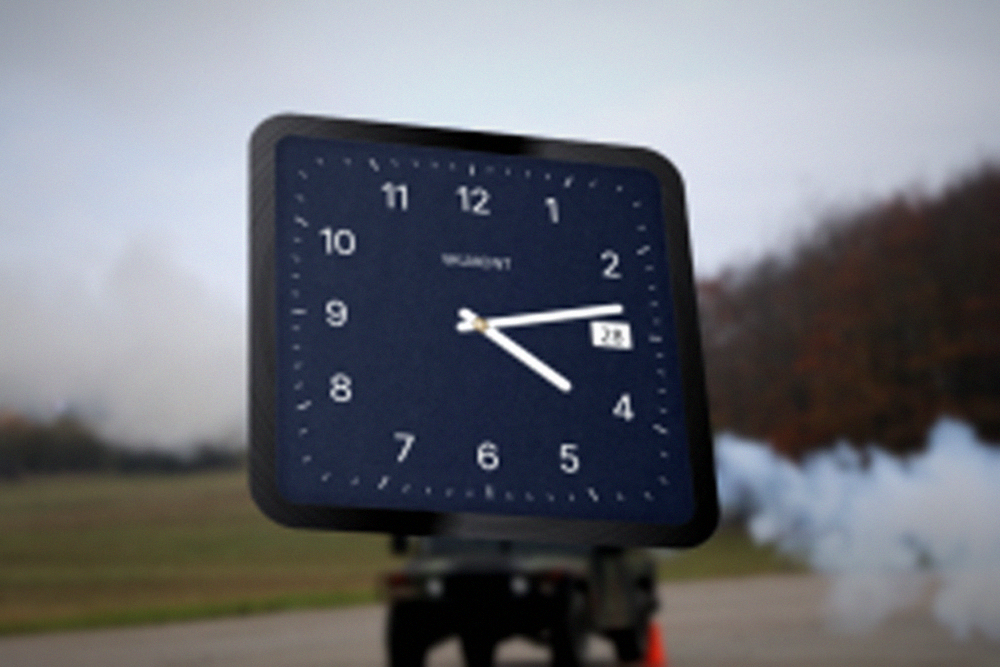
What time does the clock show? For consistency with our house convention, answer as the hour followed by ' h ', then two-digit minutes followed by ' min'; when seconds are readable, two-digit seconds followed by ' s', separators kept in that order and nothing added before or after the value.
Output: 4 h 13 min
